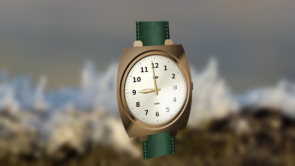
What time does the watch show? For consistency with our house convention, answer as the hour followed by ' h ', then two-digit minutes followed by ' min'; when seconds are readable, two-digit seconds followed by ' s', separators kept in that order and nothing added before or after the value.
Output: 8 h 59 min
